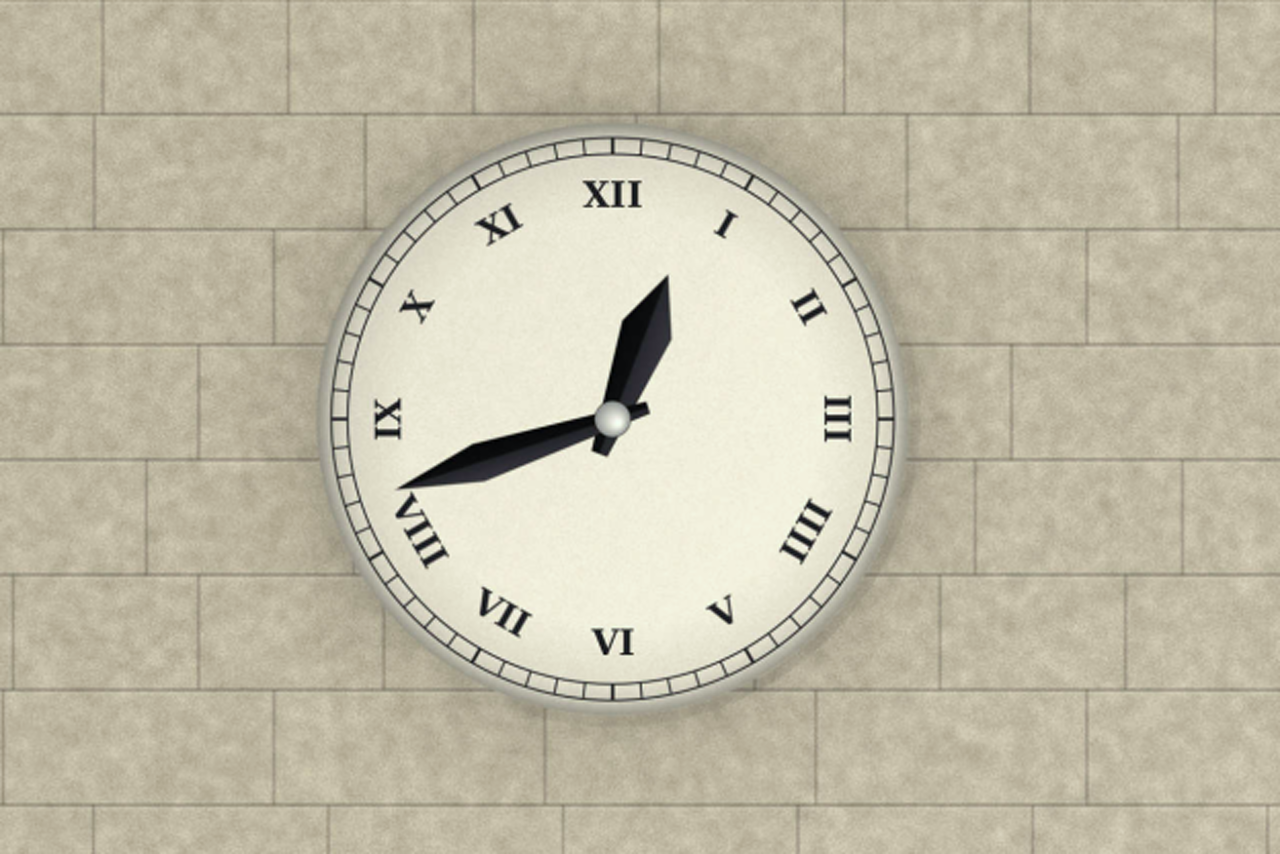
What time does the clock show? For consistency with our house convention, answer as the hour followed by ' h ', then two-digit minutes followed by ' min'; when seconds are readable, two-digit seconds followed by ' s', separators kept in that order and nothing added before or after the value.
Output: 12 h 42 min
